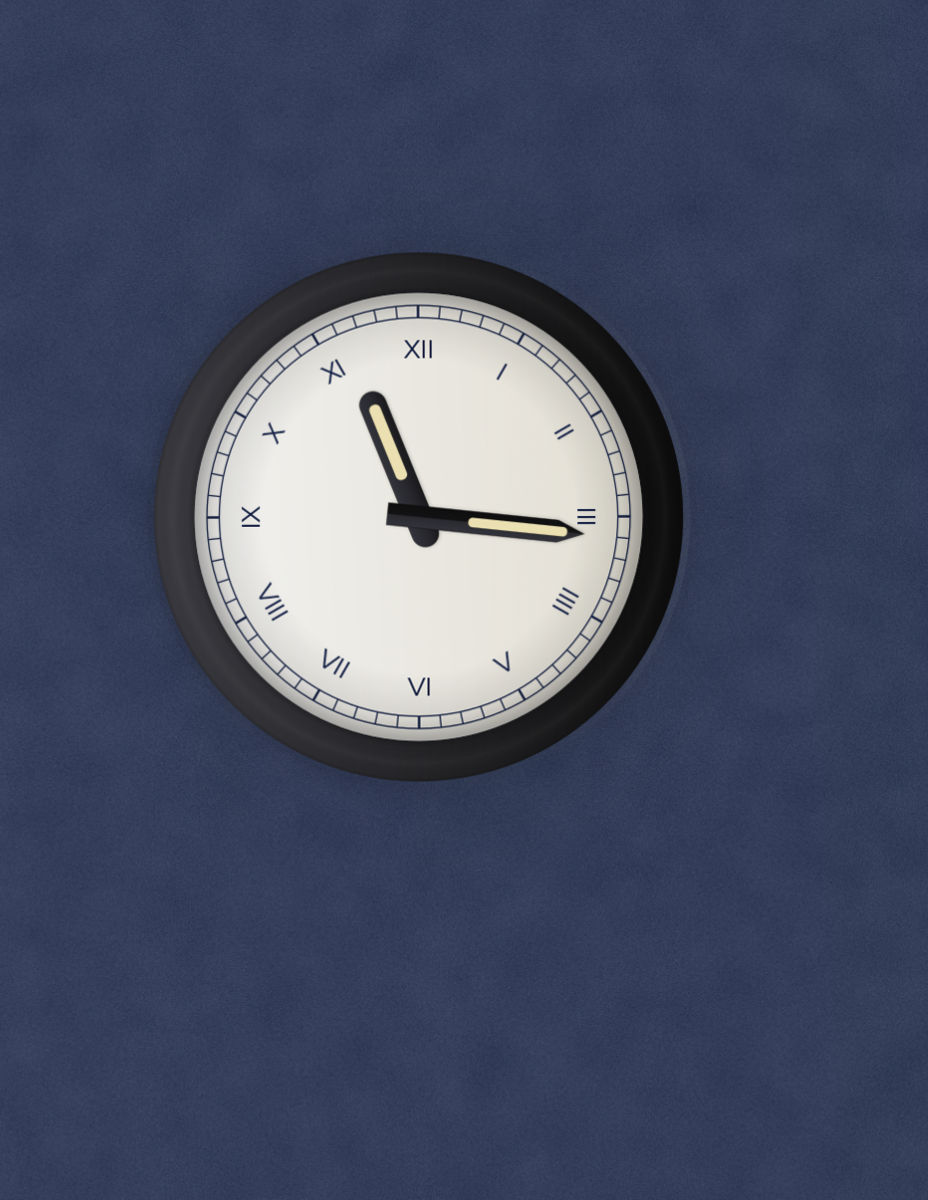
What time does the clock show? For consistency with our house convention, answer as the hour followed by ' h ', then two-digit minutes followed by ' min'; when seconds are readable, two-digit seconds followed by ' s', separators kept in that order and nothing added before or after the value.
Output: 11 h 16 min
